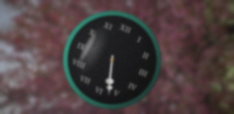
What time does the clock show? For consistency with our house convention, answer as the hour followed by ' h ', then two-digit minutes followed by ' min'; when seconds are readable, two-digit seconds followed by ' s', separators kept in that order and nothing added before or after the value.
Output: 5 h 27 min
